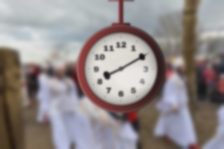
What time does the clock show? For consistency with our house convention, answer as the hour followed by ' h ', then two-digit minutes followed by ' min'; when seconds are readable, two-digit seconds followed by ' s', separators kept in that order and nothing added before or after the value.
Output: 8 h 10 min
